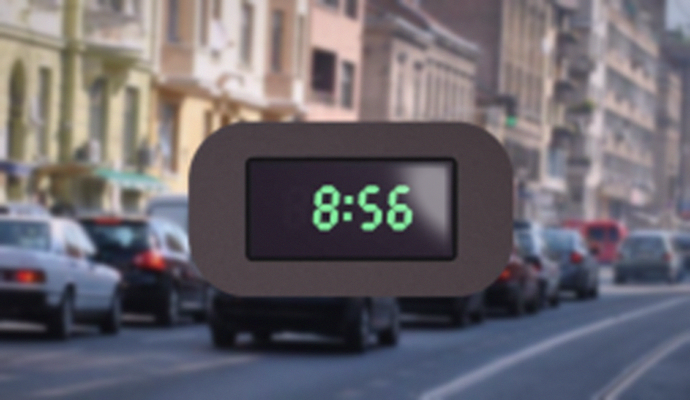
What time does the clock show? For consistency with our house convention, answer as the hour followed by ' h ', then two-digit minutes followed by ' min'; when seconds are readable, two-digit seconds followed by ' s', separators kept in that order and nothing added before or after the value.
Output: 8 h 56 min
